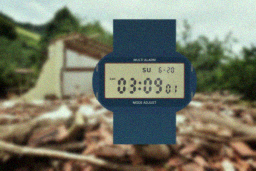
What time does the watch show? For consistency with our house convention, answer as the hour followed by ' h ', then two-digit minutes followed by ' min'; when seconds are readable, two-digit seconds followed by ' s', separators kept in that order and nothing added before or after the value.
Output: 3 h 09 min 01 s
